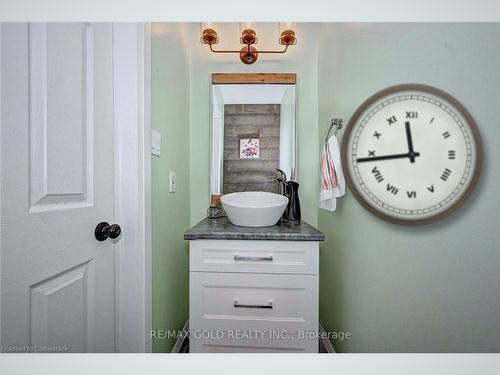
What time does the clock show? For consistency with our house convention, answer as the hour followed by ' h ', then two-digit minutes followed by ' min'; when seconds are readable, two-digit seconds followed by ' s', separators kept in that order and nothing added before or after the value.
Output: 11 h 44 min
